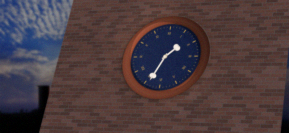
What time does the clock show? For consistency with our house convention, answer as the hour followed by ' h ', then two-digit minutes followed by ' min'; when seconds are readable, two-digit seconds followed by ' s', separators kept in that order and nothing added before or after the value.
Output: 1 h 34 min
